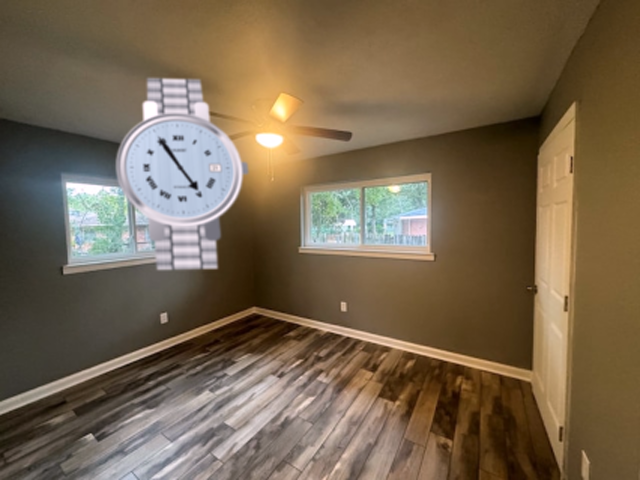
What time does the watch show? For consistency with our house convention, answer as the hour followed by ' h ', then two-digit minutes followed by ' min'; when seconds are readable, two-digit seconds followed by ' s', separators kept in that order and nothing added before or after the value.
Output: 4 h 55 min
